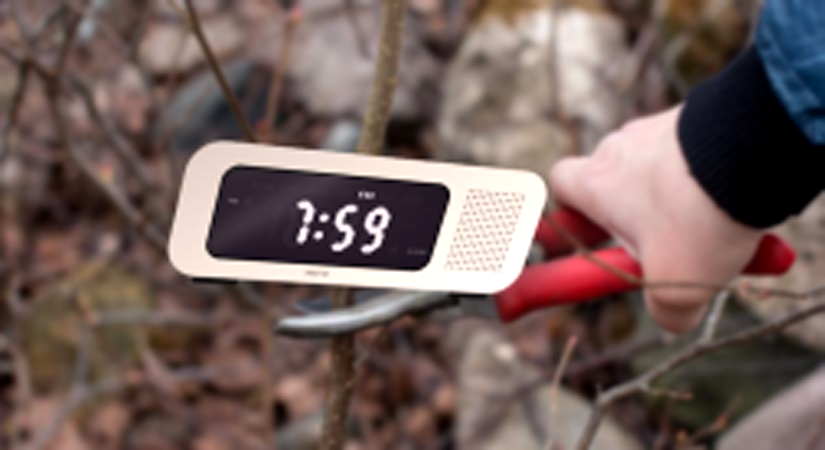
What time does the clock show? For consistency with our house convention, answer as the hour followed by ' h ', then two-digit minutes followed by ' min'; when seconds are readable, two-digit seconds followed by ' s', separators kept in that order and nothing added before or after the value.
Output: 7 h 59 min
